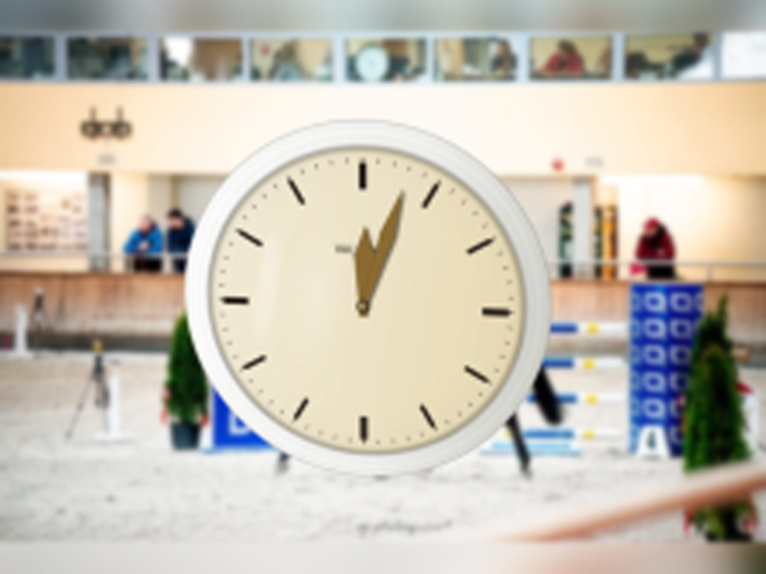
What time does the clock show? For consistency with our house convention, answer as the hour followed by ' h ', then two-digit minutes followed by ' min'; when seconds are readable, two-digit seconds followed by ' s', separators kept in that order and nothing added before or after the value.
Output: 12 h 03 min
